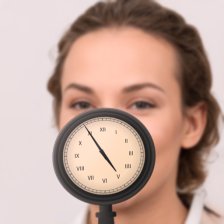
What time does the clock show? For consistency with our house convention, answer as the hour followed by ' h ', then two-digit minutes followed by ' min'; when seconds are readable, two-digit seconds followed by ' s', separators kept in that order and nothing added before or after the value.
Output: 4 h 55 min
